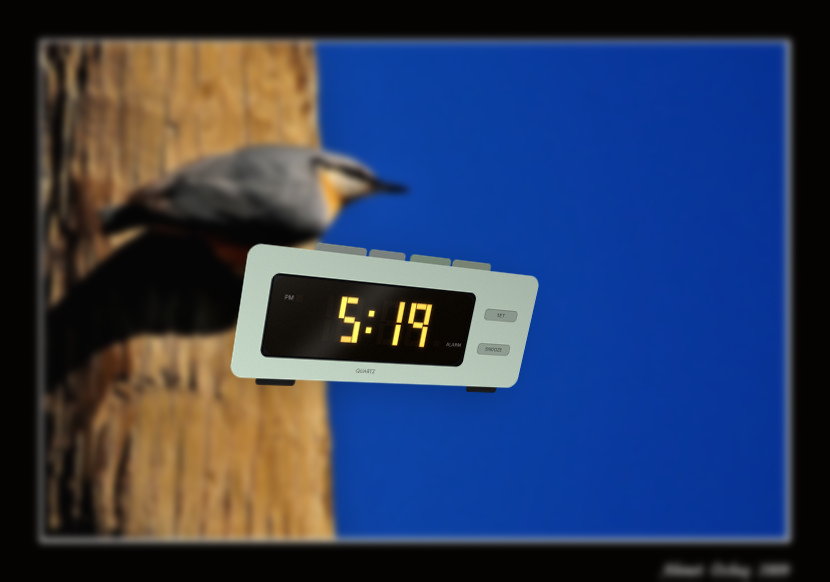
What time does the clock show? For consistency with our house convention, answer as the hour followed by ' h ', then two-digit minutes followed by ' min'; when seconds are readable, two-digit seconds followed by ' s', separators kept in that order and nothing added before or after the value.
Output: 5 h 19 min
